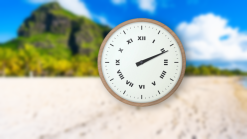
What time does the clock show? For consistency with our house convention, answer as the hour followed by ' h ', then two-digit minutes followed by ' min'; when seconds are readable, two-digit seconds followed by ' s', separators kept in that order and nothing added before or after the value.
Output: 2 h 11 min
